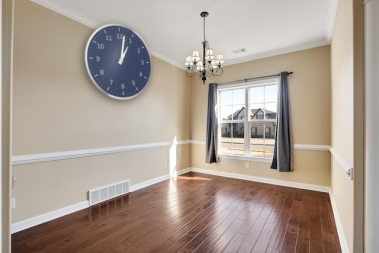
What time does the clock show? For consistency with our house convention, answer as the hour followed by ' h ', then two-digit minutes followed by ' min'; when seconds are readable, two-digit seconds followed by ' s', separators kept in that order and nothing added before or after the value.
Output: 1 h 02 min
